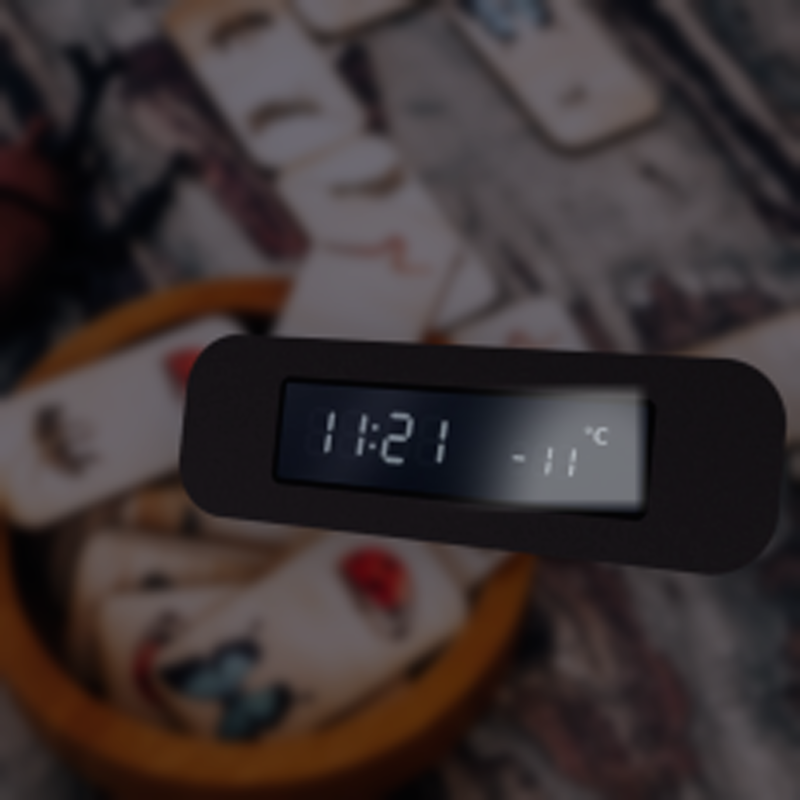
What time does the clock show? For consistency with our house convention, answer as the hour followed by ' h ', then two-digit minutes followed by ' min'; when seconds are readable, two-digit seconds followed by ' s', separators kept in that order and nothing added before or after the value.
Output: 11 h 21 min
